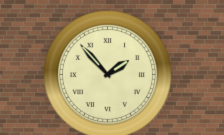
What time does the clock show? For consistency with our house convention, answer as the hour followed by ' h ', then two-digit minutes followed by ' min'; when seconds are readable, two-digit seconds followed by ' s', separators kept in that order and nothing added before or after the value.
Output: 1 h 53 min
